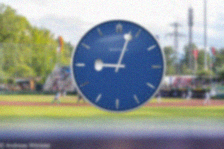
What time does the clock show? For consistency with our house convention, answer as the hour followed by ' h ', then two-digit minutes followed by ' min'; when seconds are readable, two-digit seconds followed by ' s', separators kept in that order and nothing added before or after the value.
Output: 9 h 03 min
